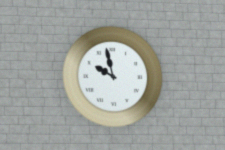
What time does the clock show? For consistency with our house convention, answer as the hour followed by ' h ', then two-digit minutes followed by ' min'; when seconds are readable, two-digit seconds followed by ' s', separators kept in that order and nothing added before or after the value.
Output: 9 h 58 min
